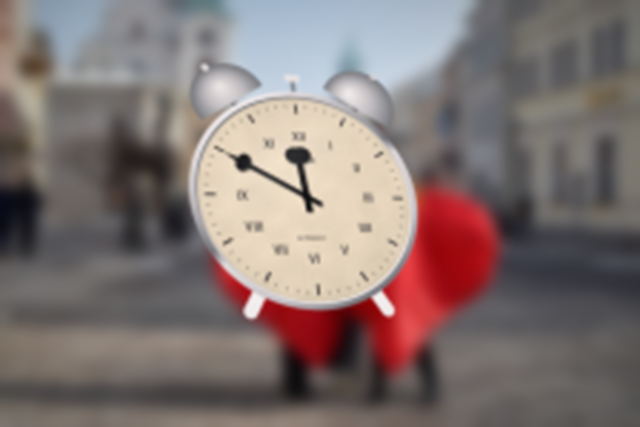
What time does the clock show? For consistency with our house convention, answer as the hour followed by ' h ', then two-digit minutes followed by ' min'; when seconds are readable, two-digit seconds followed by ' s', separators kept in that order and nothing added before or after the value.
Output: 11 h 50 min
